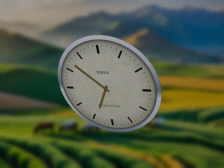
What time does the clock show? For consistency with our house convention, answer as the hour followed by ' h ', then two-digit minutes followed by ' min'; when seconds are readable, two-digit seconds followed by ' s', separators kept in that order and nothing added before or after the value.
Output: 6 h 52 min
